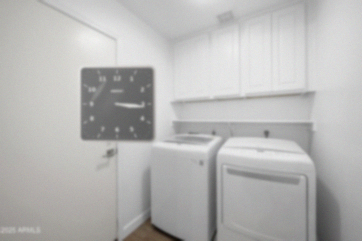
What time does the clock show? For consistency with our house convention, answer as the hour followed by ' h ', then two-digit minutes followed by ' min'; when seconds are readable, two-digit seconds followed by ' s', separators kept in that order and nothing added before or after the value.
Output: 3 h 16 min
